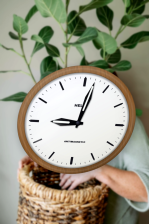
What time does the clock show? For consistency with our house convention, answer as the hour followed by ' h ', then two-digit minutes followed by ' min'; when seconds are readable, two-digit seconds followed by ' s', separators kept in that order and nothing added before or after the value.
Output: 9 h 02 min
